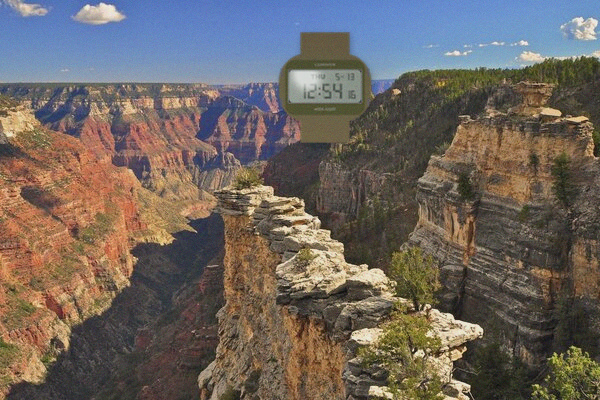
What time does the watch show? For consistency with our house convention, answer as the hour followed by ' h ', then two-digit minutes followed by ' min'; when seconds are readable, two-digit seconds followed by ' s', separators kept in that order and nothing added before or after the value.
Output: 12 h 54 min
